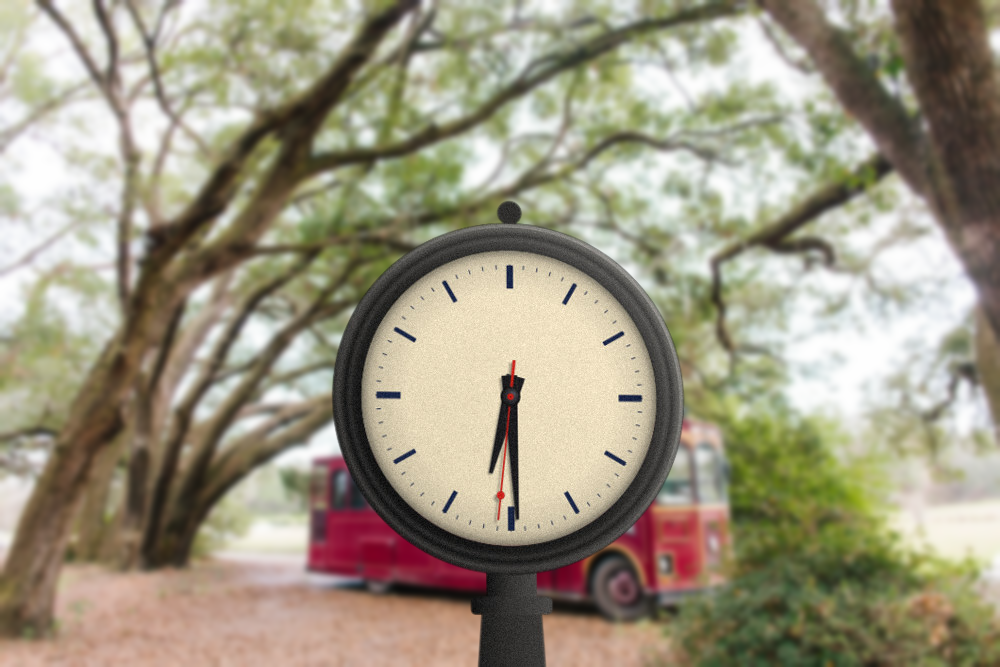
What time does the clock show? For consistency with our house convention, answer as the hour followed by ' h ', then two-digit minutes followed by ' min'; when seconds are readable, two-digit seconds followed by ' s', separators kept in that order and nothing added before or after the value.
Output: 6 h 29 min 31 s
